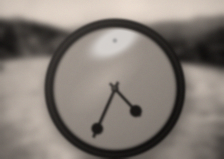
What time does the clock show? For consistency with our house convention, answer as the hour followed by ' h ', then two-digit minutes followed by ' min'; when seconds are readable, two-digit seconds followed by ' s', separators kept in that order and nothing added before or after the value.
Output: 4 h 34 min
